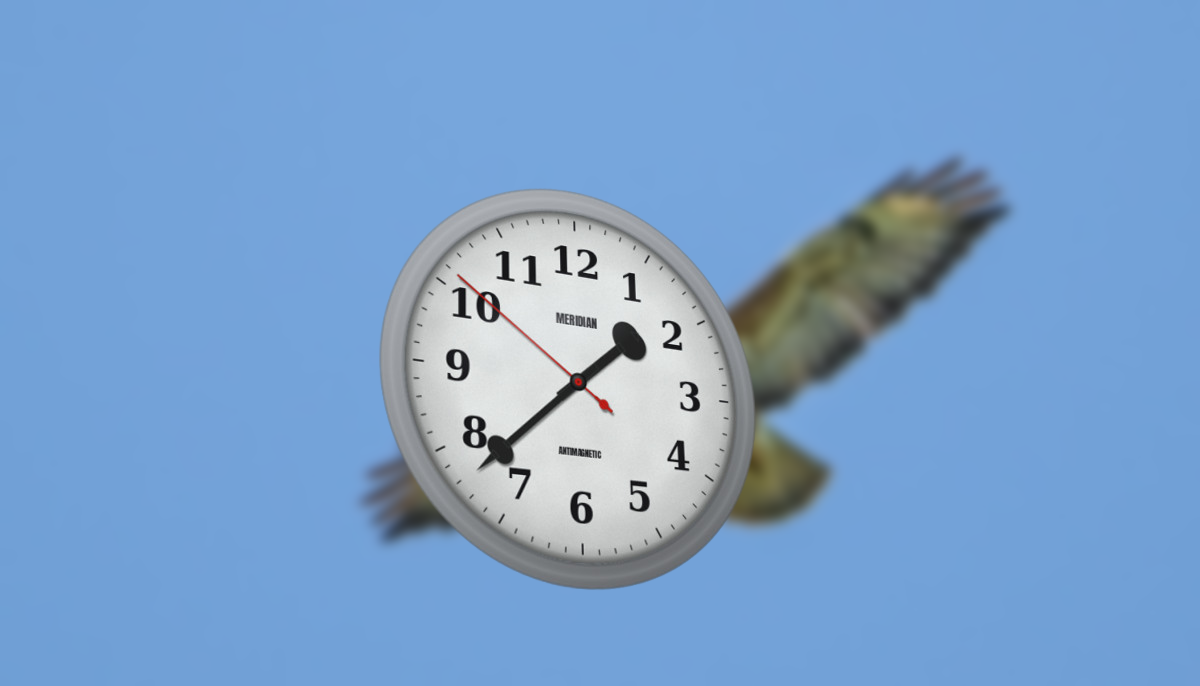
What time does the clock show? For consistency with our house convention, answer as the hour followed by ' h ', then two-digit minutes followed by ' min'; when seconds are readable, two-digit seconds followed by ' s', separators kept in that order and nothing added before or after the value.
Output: 1 h 37 min 51 s
